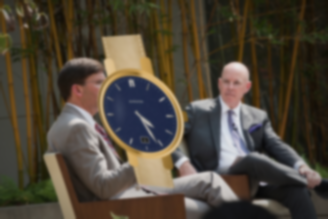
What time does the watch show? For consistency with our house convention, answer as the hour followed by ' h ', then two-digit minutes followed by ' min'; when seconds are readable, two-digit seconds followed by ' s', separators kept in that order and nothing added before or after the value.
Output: 4 h 26 min
